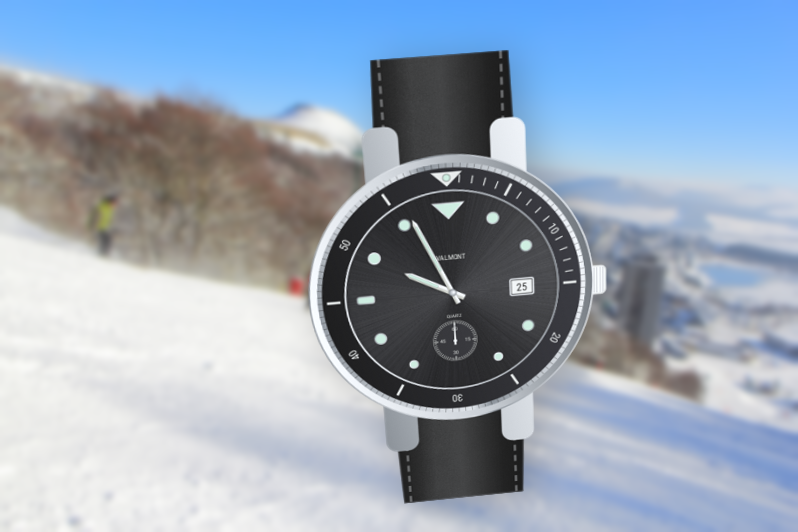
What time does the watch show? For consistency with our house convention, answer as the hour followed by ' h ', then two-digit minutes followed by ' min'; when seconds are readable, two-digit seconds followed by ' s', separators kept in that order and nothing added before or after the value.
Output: 9 h 56 min
